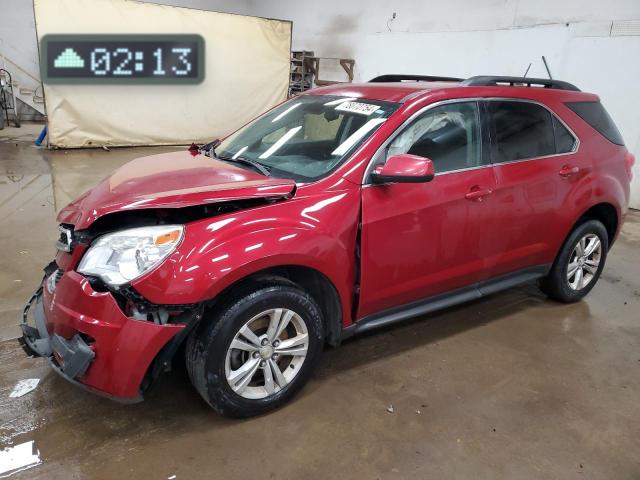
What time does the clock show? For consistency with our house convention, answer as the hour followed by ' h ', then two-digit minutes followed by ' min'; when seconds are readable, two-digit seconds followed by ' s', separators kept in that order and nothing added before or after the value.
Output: 2 h 13 min
